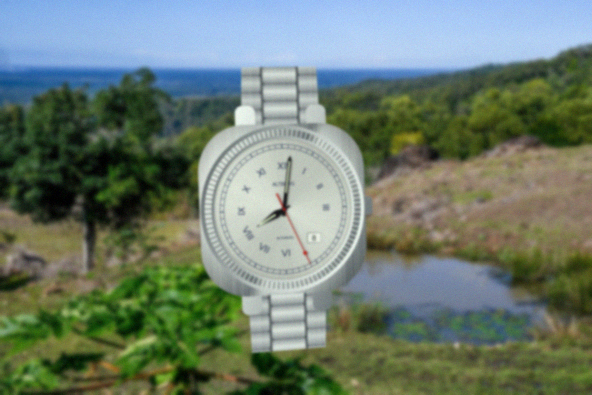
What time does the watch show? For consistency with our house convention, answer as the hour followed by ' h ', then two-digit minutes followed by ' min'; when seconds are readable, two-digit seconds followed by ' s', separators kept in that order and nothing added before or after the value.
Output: 8 h 01 min 26 s
